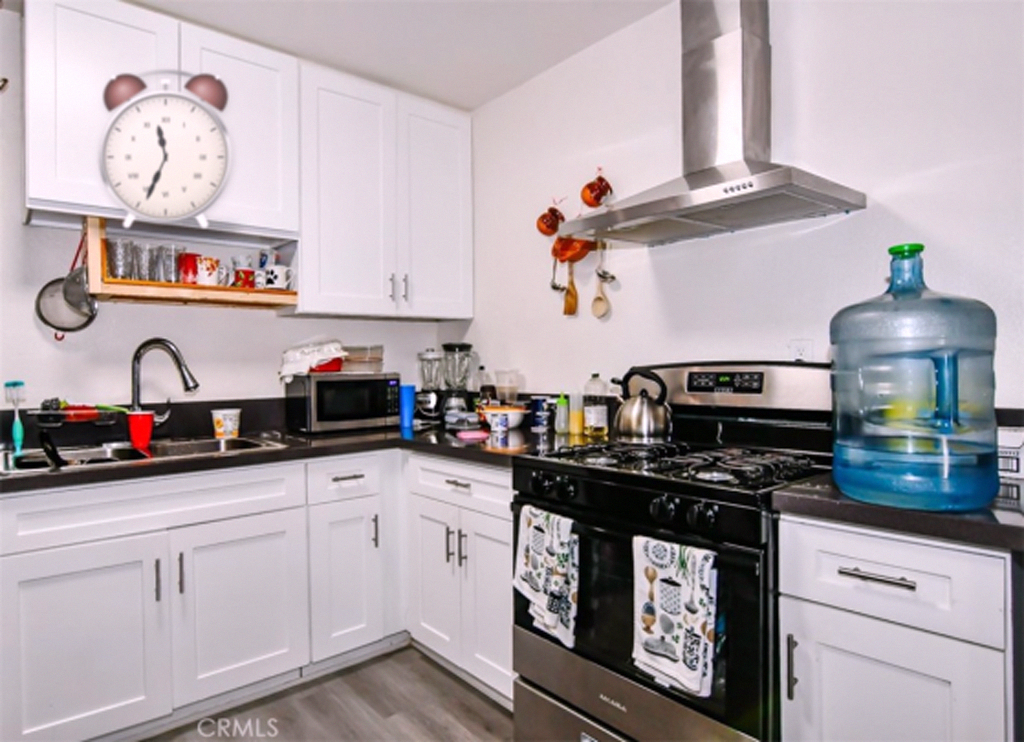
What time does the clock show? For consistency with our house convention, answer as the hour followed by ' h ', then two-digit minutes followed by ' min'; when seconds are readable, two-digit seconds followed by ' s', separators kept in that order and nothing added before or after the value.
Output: 11 h 34 min
